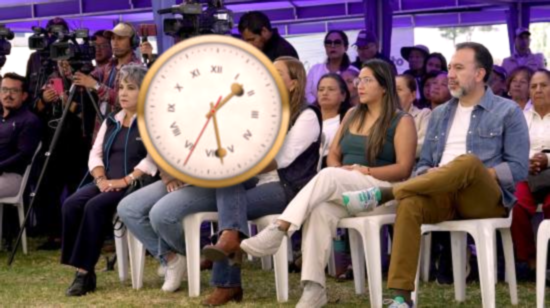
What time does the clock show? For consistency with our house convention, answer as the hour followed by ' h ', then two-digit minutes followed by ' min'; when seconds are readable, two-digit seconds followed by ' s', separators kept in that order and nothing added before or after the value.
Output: 1 h 27 min 34 s
